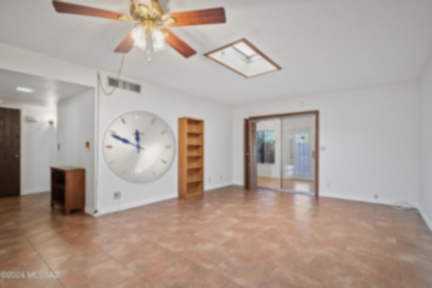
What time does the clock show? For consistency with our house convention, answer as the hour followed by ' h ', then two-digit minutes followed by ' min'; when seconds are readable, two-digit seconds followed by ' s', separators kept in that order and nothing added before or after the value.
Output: 11 h 49 min
